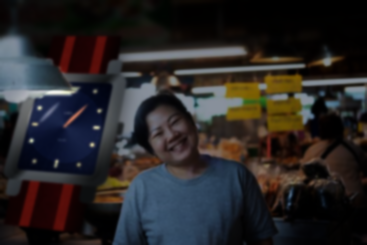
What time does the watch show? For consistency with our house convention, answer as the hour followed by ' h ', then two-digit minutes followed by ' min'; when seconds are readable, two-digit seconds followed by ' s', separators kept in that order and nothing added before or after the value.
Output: 1 h 06 min
